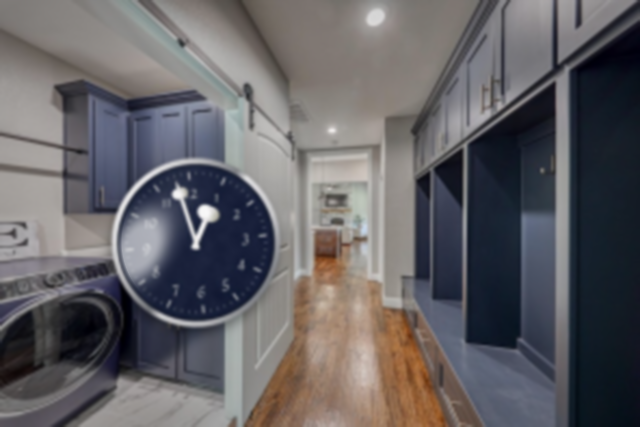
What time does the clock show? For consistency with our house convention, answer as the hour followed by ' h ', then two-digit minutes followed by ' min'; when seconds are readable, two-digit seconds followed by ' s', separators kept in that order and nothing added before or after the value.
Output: 12 h 58 min
